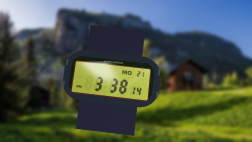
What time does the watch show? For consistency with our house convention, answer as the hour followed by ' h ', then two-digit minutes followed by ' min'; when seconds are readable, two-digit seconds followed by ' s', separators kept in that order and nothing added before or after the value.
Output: 3 h 38 min 14 s
